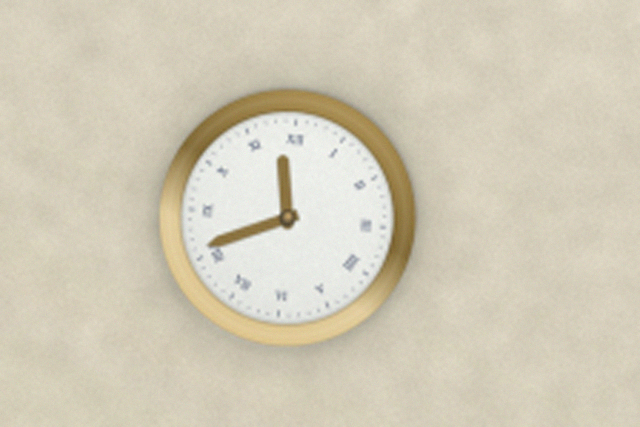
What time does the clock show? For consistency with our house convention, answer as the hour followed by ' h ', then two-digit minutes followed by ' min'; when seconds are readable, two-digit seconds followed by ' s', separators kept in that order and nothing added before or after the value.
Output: 11 h 41 min
